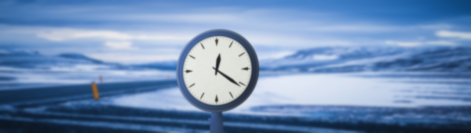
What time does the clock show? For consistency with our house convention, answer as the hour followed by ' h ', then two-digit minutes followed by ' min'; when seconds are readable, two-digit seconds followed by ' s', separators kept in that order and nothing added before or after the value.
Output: 12 h 21 min
